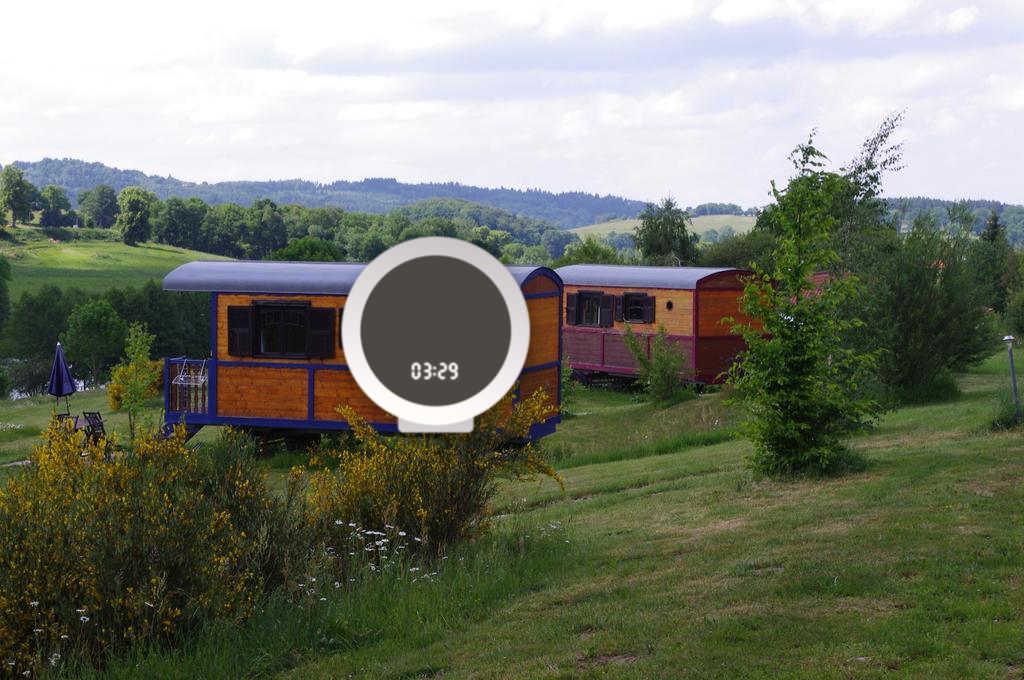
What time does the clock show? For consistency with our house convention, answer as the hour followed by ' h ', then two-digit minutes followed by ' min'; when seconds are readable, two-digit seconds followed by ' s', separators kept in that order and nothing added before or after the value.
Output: 3 h 29 min
